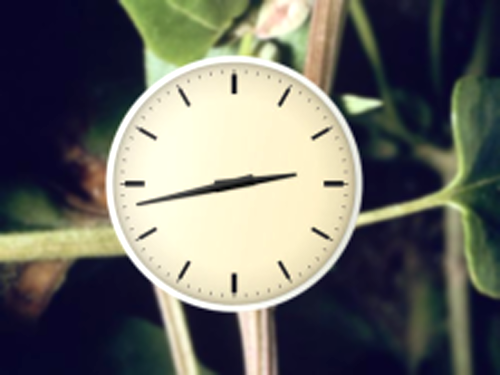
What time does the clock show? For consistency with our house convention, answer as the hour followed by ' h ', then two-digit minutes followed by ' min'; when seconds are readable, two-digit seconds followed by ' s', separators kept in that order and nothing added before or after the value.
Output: 2 h 43 min
